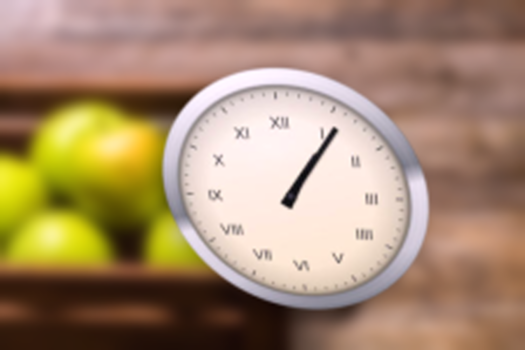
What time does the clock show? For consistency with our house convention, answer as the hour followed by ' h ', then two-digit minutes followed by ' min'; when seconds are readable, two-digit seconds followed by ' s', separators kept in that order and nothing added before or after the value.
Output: 1 h 06 min
